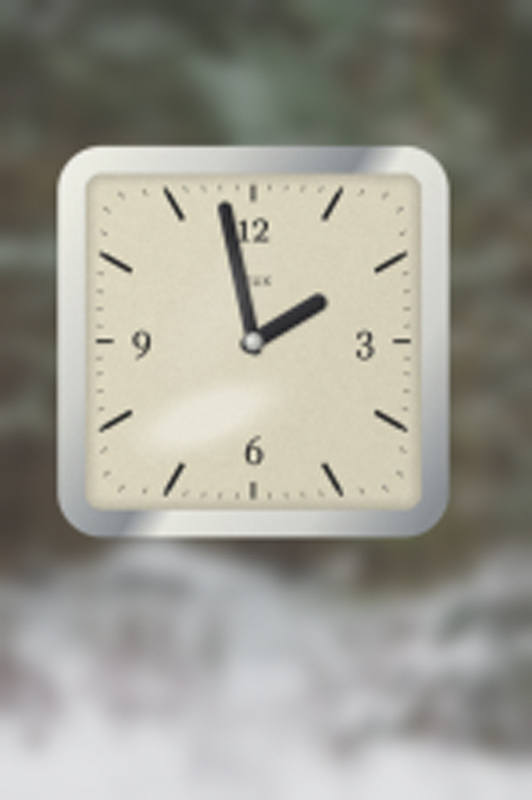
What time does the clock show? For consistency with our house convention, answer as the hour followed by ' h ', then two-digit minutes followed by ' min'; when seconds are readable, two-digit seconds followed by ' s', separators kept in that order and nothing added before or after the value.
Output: 1 h 58 min
